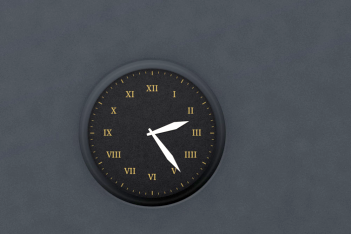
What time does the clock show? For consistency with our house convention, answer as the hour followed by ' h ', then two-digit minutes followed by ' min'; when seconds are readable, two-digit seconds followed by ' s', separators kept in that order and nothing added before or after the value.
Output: 2 h 24 min
